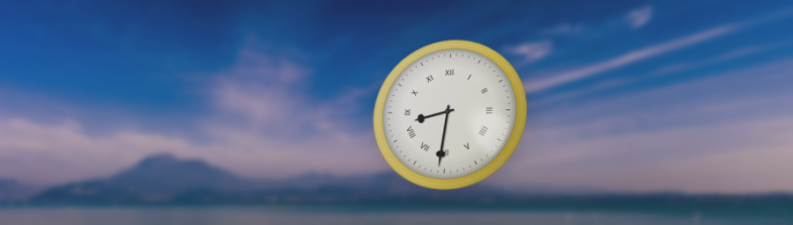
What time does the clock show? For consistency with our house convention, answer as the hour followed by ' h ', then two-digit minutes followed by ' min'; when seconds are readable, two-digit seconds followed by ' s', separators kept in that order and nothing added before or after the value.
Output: 8 h 31 min
